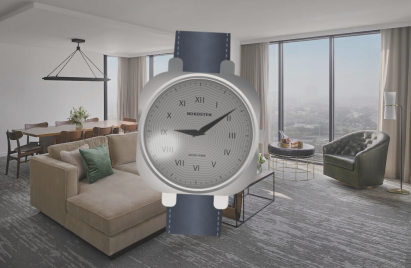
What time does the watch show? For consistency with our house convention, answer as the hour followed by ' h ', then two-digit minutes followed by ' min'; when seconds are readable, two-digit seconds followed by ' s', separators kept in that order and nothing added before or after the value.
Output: 9 h 09 min
